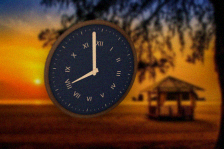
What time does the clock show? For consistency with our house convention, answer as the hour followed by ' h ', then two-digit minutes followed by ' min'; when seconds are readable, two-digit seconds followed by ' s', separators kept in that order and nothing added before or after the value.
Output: 7 h 58 min
